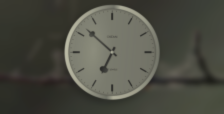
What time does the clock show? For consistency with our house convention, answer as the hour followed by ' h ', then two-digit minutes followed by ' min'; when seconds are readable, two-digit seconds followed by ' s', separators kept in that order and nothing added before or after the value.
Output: 6 h 52 min
